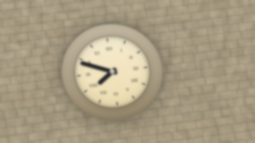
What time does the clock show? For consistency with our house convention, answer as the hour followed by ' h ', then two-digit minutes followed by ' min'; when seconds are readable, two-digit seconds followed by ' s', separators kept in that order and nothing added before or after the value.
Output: 7 h 49 min
